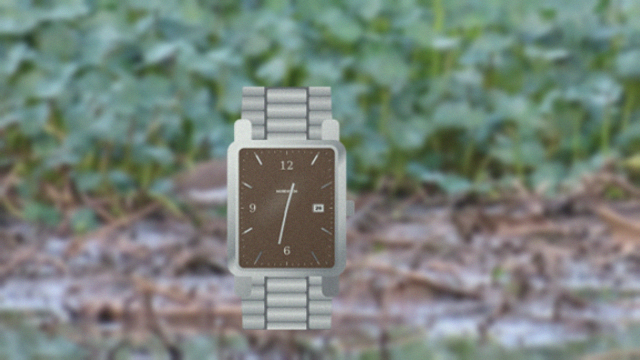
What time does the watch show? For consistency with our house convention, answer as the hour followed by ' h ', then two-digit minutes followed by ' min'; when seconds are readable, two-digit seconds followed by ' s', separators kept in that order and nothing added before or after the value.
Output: 12 h 32 min
